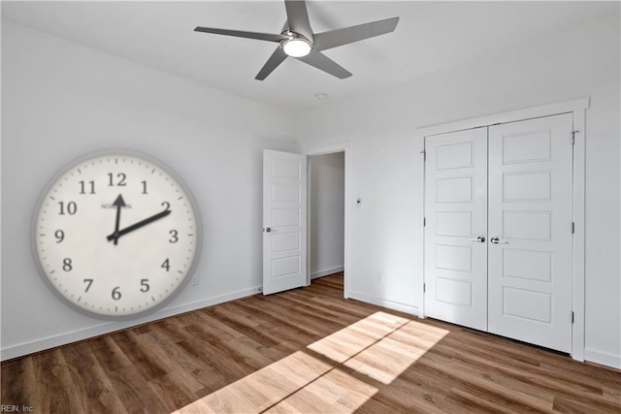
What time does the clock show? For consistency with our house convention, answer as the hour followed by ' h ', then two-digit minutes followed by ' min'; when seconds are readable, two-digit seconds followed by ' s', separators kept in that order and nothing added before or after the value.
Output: 12 h 11 min
